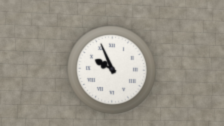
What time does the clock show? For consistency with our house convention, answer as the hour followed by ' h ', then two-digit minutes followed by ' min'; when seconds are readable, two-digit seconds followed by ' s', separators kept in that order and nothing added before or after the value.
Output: 9 h 56 min
